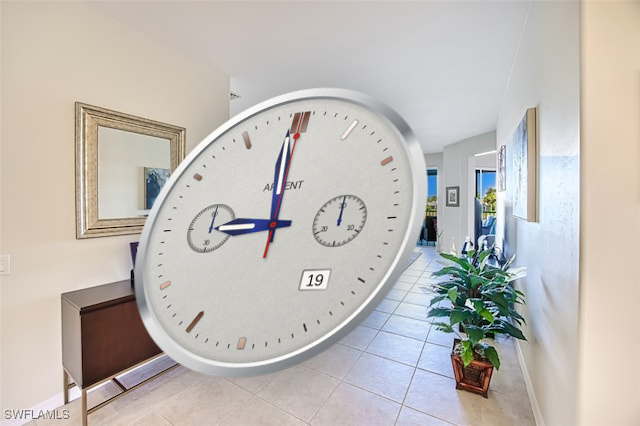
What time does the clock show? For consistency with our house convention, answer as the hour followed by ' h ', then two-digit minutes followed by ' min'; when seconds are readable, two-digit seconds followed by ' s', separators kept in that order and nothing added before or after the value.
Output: 8 h 59 min
